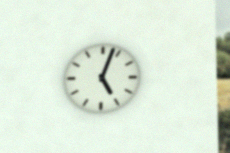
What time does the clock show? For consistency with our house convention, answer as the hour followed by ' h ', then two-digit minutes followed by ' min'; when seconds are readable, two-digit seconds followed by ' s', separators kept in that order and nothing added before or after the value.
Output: 5 h 03 min
